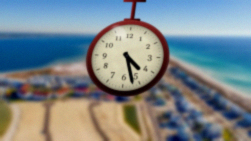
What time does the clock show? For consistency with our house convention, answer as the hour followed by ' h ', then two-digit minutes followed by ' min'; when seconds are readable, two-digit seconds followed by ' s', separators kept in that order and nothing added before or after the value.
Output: 4 h 27 min
